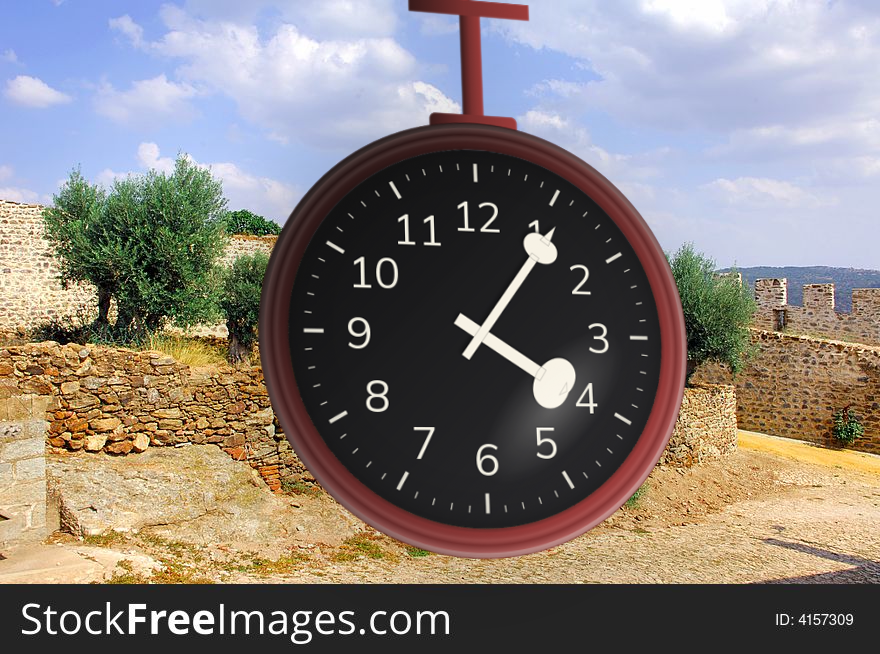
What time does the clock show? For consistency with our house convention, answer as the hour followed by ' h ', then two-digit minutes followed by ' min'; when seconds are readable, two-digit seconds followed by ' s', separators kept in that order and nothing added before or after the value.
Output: 4 h 06 min
